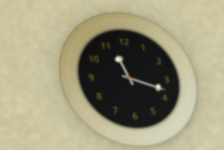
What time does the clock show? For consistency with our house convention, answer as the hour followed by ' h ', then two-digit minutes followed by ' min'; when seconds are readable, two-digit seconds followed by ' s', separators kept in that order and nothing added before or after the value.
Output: 11 h 18 min
